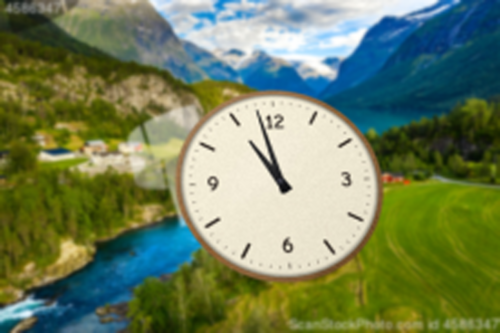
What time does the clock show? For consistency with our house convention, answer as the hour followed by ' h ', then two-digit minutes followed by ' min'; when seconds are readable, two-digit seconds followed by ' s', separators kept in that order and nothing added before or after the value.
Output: 10 h 58 min
